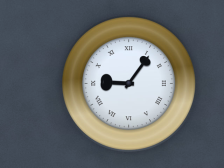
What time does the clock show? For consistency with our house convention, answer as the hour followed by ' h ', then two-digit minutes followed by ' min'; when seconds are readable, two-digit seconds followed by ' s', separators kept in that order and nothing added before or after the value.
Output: 9 h 06 min
